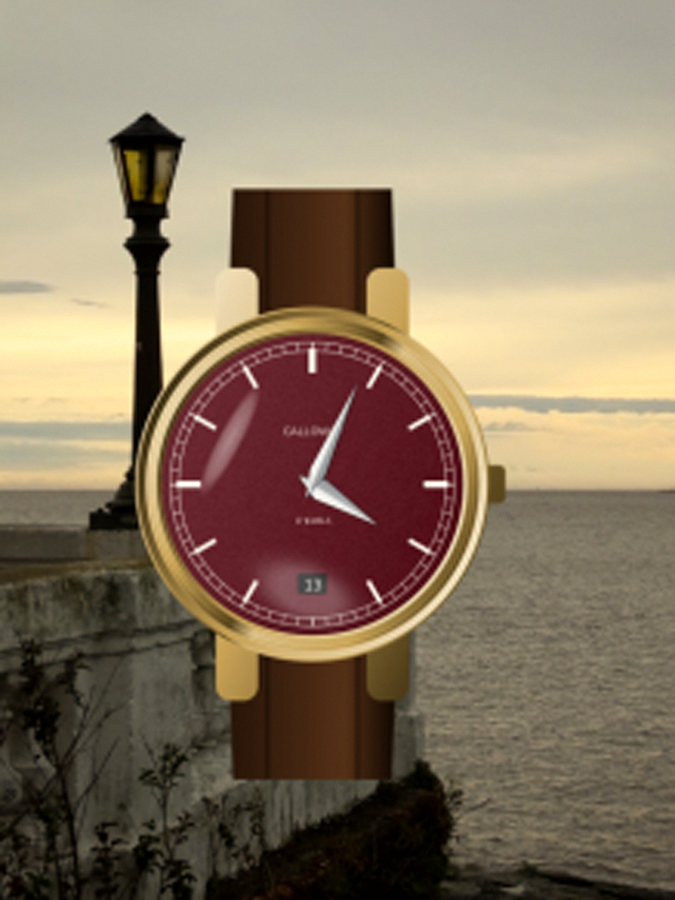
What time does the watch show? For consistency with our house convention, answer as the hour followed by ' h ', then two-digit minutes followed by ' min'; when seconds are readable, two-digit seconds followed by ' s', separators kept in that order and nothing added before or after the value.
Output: 4 h 04 min
